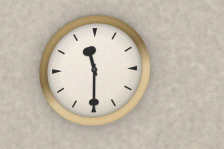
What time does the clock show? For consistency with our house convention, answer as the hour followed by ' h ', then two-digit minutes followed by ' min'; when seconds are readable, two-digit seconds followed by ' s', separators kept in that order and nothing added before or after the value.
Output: 11 h 30 min
